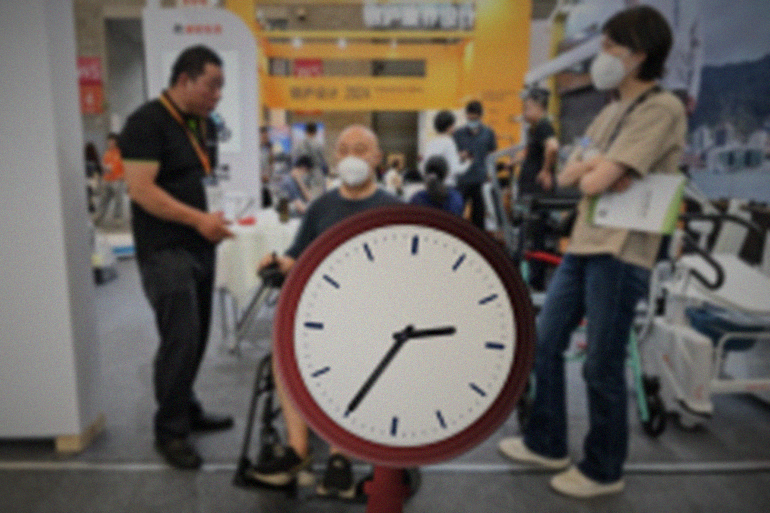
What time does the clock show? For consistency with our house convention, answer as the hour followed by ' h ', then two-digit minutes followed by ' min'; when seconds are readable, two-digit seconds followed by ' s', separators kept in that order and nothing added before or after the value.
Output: 2 h 35 min
